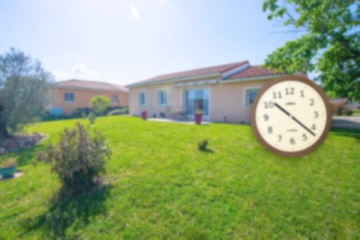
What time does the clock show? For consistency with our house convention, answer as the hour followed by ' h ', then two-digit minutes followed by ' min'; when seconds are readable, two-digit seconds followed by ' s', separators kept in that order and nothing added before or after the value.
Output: 10 h 22 min
